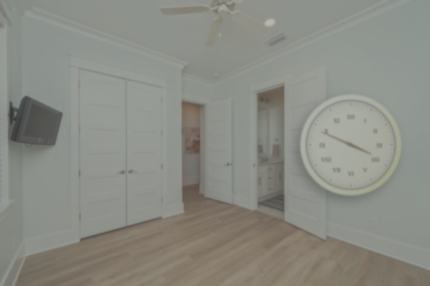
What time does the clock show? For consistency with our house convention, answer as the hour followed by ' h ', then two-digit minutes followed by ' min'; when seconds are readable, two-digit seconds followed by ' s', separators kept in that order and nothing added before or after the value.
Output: 3 h 49 min
